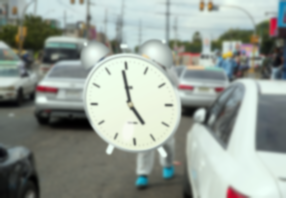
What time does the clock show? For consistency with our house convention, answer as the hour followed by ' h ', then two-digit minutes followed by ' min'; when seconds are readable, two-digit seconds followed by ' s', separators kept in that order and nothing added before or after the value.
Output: 4 h 59 min
